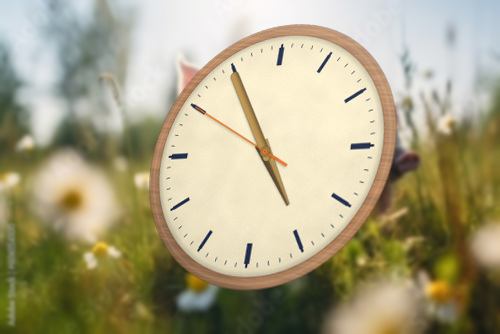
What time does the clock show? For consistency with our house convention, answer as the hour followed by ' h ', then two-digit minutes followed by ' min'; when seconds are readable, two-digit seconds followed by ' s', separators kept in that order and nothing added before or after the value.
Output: 4 h 54 min 50 s
